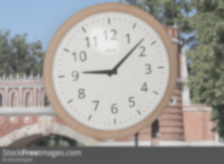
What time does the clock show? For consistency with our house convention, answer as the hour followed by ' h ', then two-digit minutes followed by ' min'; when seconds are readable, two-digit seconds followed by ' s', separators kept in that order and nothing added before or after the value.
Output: 9 h 08 min
